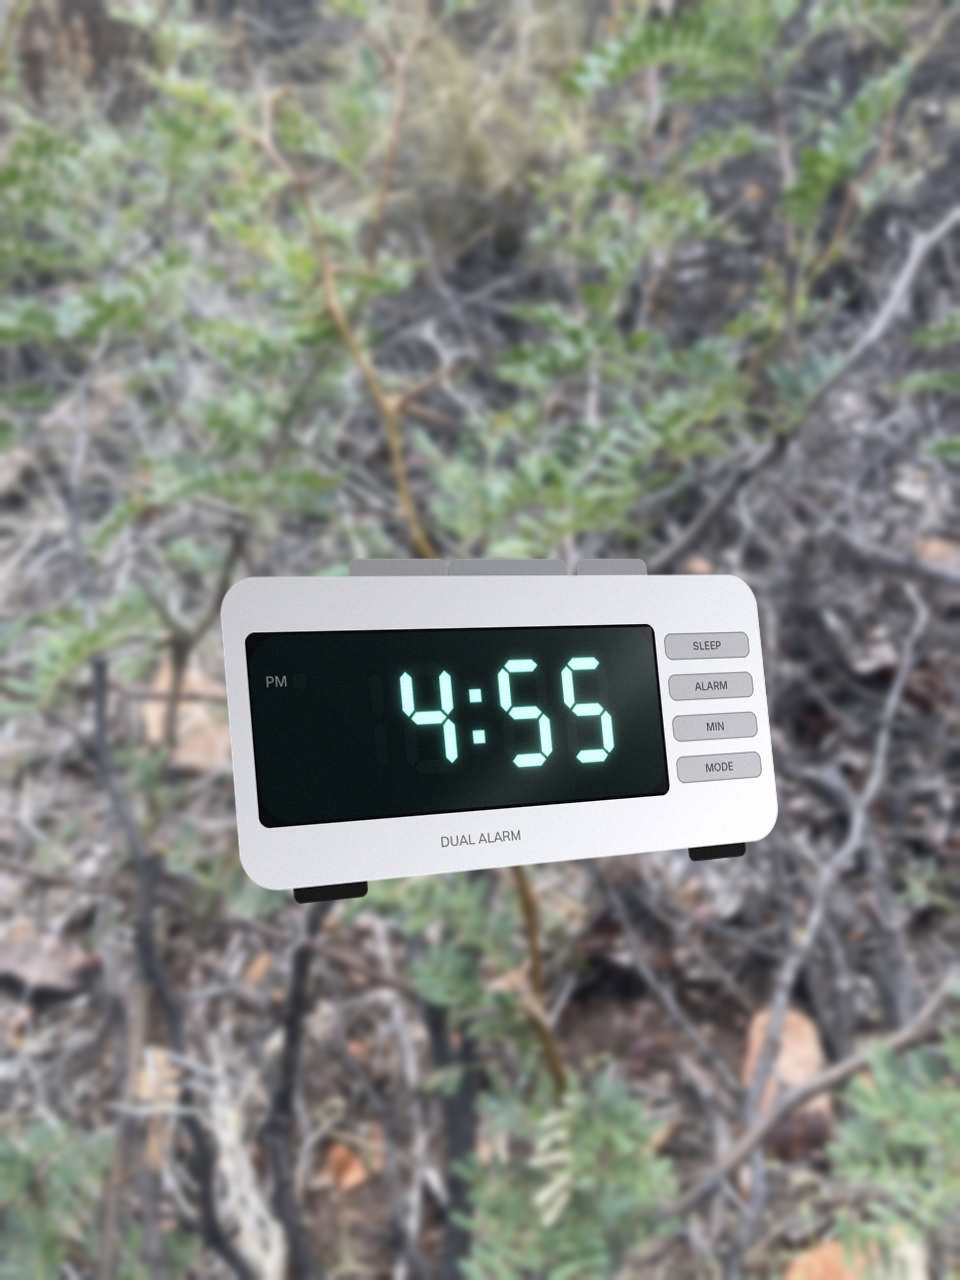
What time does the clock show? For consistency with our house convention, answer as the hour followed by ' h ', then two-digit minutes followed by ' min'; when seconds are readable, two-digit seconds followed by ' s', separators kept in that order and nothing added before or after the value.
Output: 4 h 55 min
